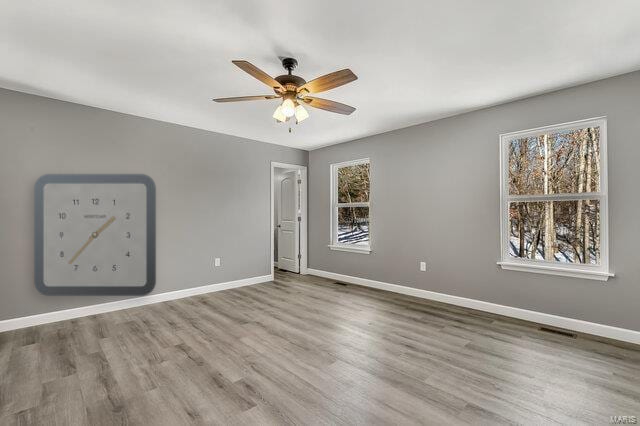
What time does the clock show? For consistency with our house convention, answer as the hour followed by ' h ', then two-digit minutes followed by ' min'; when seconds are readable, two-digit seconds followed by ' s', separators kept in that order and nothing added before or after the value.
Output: 1 h 37 min
